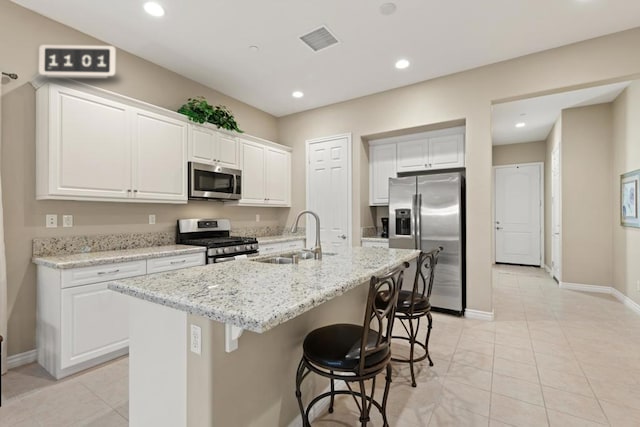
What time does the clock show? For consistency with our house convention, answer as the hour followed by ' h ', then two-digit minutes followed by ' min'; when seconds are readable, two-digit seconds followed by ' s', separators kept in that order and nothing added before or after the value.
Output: 11 h 01 min
